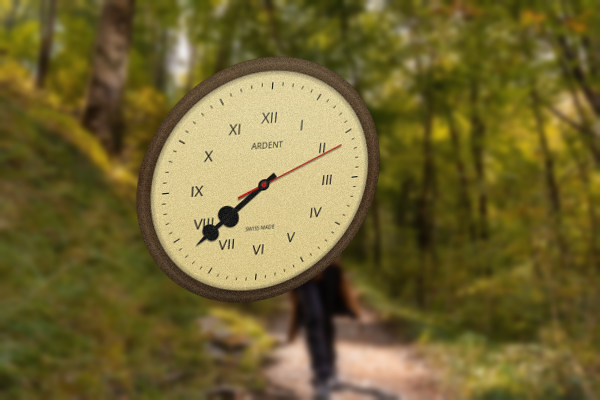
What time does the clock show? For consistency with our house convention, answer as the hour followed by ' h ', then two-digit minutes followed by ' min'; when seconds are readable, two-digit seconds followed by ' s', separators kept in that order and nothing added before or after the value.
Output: 7 h 38 min 11 s
